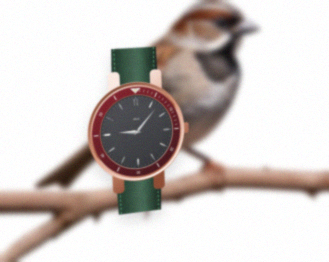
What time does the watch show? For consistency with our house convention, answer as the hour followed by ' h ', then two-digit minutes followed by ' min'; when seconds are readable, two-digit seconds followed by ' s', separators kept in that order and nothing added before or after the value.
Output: 9 h 07 min
